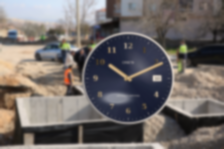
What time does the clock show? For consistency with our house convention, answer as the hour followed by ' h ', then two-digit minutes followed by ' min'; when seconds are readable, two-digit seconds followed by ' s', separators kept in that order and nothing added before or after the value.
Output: 10 h 11 min
